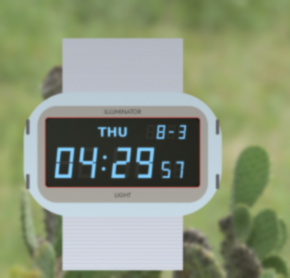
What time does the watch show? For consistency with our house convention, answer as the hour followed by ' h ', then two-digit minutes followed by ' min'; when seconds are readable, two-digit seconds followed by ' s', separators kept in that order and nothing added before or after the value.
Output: 4 h 29 min 57 s
